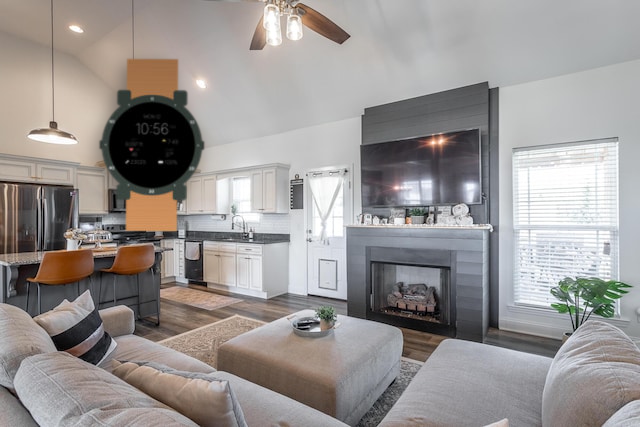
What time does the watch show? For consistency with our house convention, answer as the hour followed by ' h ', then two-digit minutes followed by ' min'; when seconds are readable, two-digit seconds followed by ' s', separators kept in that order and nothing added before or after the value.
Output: 10 h 56 min
